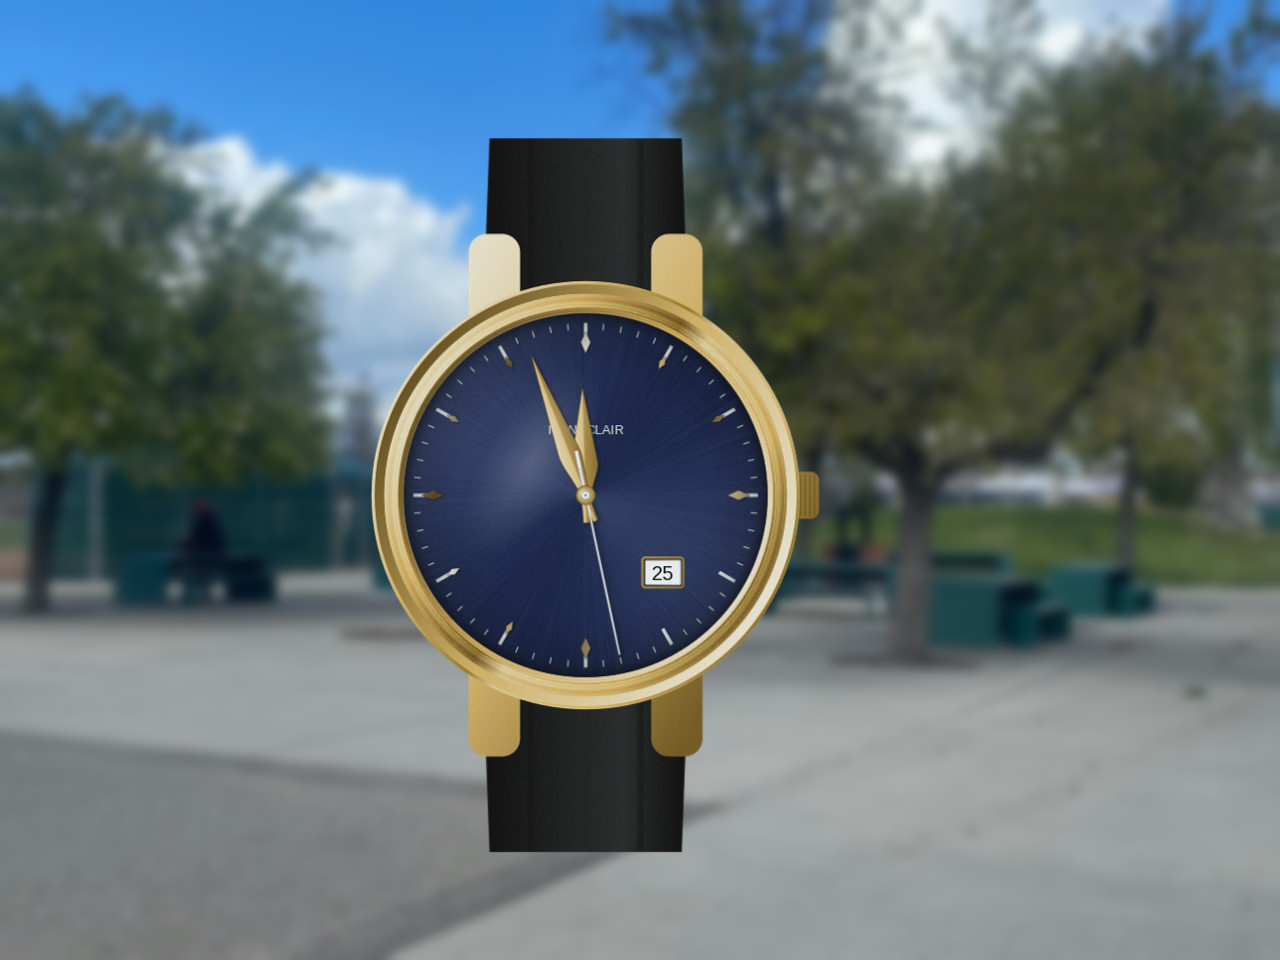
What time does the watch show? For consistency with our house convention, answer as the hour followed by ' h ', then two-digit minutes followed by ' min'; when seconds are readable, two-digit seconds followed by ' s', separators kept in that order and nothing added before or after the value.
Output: 11 h 56 min 28 s
